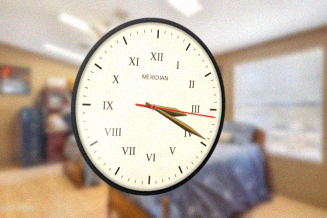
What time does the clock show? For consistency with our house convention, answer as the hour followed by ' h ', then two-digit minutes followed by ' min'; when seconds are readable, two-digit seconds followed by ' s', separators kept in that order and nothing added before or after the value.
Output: 3 h 19 min 16 s
